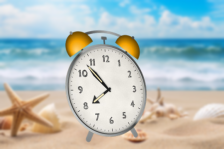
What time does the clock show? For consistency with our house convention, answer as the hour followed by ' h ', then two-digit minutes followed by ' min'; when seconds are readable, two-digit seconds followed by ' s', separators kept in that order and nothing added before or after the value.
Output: 7 h 53 min
